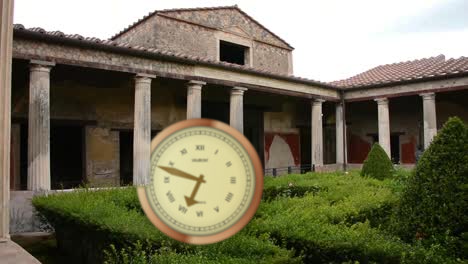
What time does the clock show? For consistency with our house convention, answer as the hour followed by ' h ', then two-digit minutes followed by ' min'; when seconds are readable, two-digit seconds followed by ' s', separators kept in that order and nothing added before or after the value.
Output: 6 h 48 min
